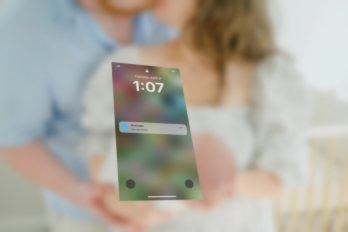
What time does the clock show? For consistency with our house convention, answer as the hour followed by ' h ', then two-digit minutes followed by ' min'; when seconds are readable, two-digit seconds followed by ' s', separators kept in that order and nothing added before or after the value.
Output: 1 h 07 min
